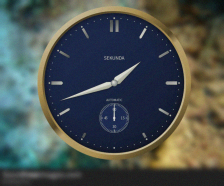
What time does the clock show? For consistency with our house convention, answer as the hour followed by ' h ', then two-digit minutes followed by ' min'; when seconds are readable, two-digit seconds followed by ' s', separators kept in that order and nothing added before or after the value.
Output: 1 h 42 min
